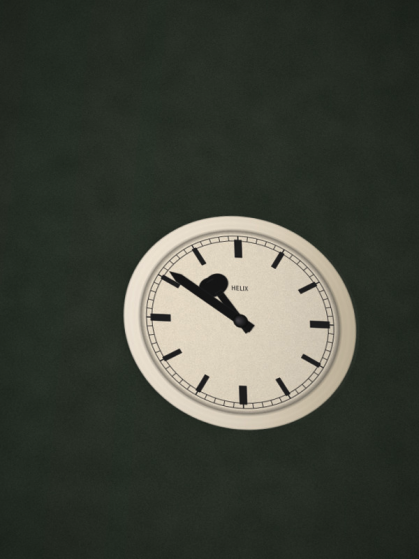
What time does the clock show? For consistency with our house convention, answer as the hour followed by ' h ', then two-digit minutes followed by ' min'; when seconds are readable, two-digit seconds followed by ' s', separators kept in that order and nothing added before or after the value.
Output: 10 h 51 min
